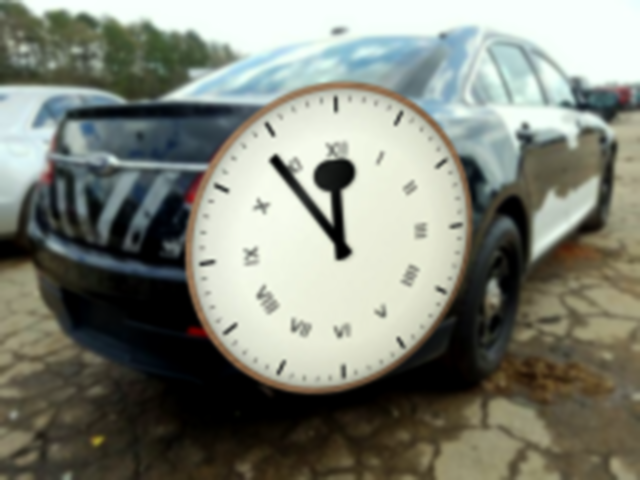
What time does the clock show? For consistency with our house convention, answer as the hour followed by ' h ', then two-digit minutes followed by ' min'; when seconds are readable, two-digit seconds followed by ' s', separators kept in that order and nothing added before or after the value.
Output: 11 h 54 min
